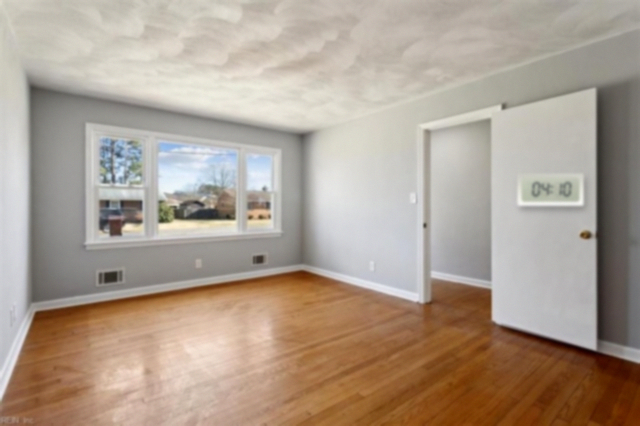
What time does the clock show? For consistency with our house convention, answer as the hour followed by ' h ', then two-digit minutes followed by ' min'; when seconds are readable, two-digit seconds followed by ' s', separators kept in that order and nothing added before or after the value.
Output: 4 h 10 min
